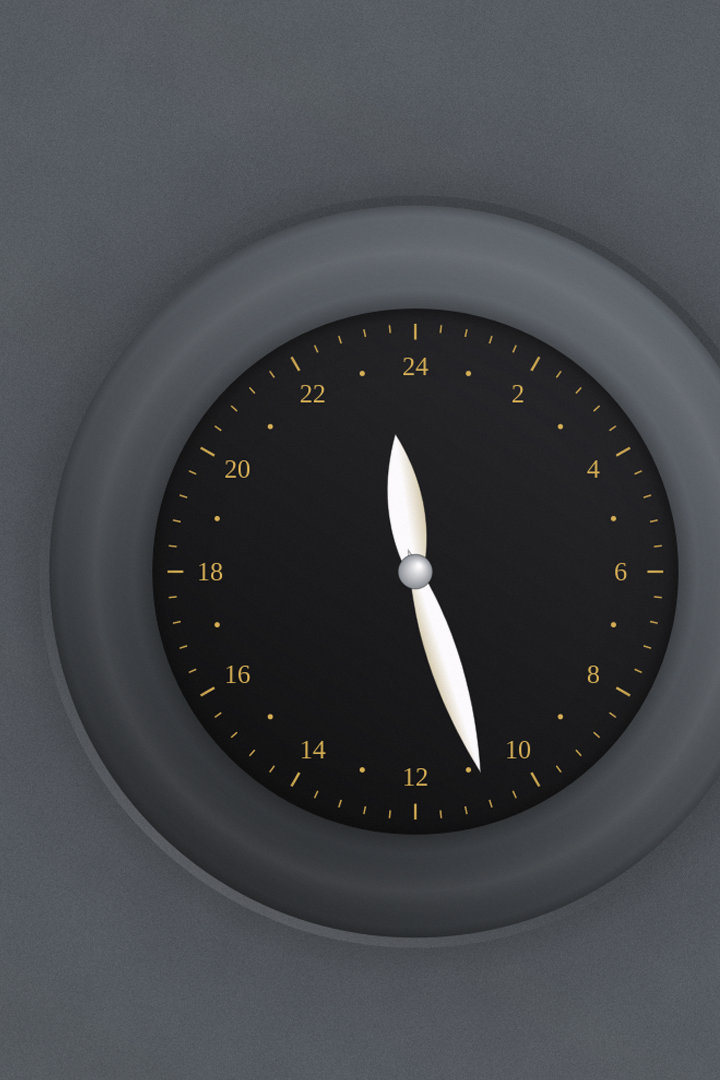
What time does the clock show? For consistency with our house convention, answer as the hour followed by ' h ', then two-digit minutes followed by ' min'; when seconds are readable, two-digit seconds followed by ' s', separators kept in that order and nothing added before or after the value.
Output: 23 h 27 min
